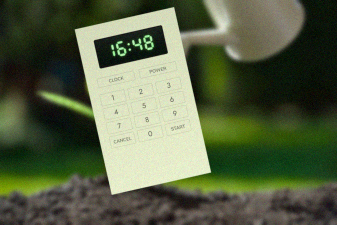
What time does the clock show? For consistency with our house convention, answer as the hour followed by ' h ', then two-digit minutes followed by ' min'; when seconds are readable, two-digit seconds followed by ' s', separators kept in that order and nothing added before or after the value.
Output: 16 h 48 min
